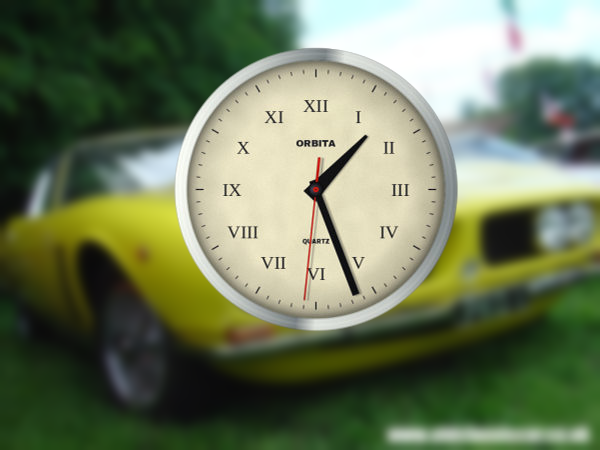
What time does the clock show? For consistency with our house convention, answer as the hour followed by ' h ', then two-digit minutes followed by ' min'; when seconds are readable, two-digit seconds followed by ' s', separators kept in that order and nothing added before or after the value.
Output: 1 h 26 min 31 s
